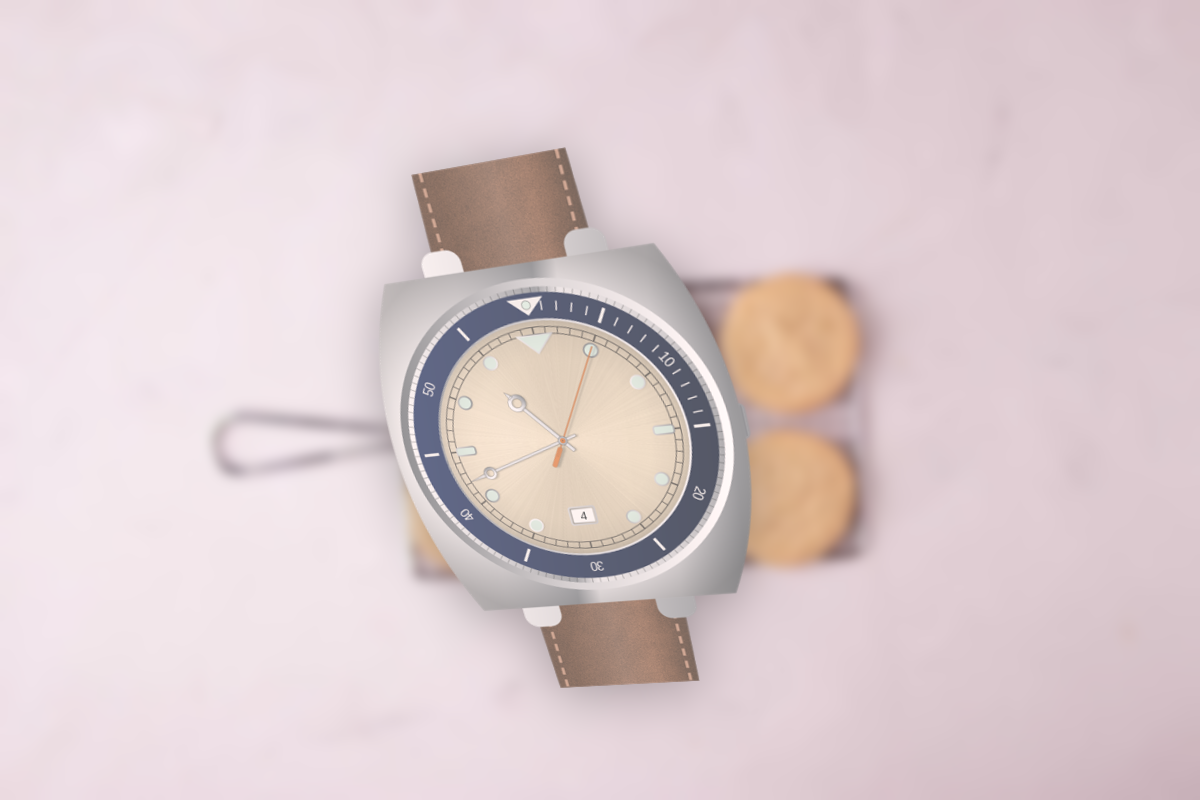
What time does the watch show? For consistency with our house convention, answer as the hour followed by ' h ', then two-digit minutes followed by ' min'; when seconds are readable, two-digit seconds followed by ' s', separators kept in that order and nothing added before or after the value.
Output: 10 h 42 min 05 s
